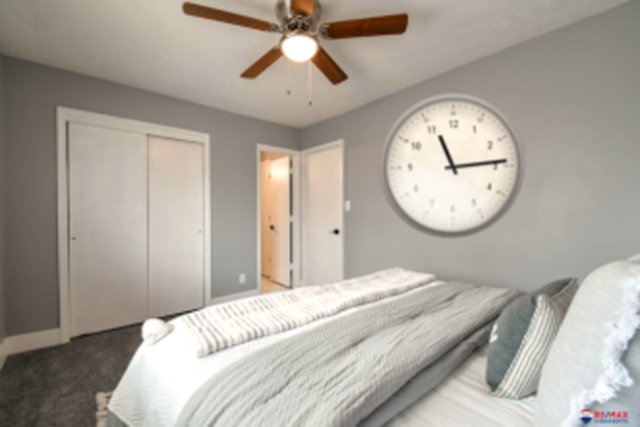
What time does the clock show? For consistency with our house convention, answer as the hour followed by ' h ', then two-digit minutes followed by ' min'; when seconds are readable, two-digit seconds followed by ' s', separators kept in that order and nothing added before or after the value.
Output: 11 h 14 min
